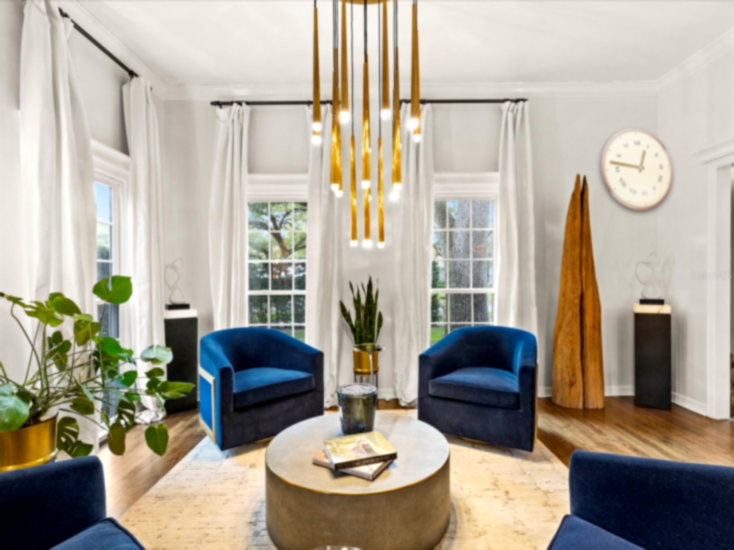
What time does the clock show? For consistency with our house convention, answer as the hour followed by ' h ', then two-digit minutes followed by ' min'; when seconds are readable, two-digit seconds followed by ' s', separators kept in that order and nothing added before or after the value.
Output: 12 h 47 min
